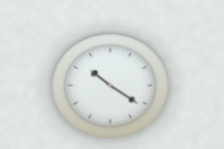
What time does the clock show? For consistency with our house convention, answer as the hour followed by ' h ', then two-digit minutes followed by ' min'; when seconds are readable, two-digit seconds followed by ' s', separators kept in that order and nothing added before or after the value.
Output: 10 h 21 min
